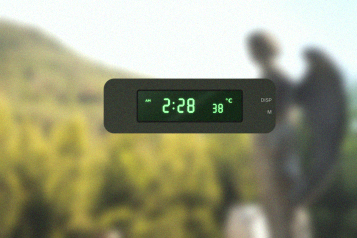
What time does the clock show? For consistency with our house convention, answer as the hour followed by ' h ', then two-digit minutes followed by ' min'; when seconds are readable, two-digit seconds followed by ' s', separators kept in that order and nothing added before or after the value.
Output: 2 h 28 min
